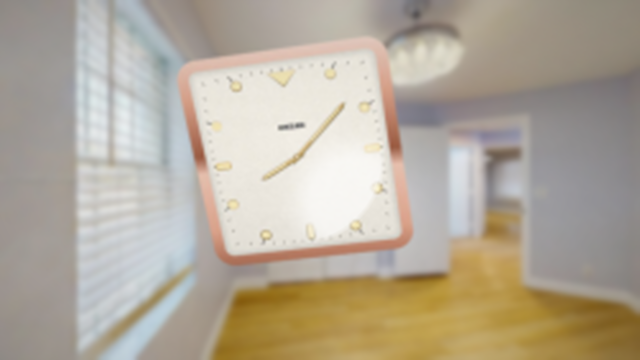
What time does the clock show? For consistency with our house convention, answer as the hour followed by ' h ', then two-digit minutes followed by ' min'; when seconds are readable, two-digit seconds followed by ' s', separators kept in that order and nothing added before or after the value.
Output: 8 h 08 min
